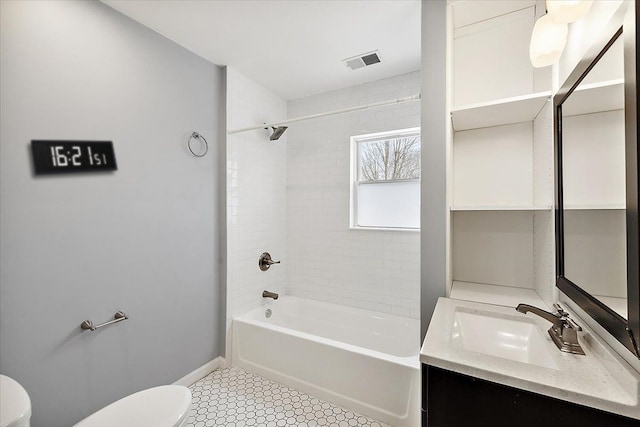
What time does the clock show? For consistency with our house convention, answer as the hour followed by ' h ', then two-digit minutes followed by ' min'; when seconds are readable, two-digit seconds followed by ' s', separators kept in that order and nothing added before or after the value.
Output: 16 h 21 min
